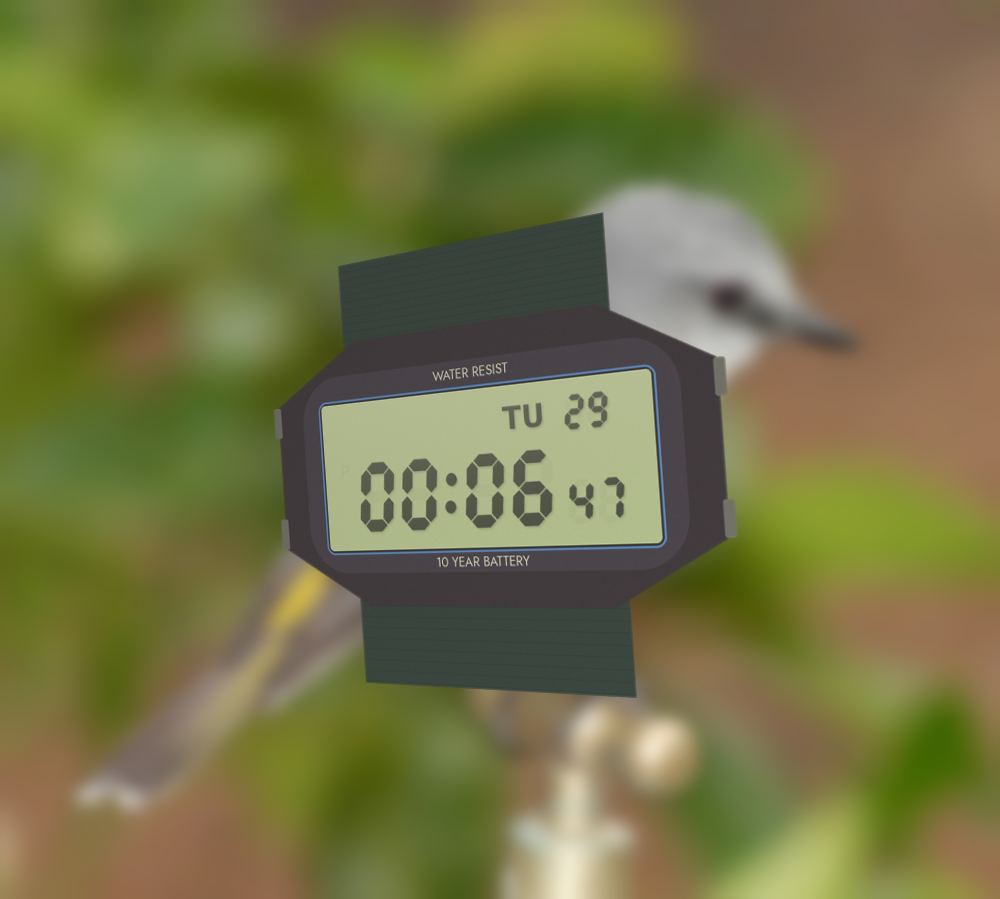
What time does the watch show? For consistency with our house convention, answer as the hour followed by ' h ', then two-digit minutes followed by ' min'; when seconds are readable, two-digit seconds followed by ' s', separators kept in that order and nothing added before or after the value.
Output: 0 h 06 min 47 s
